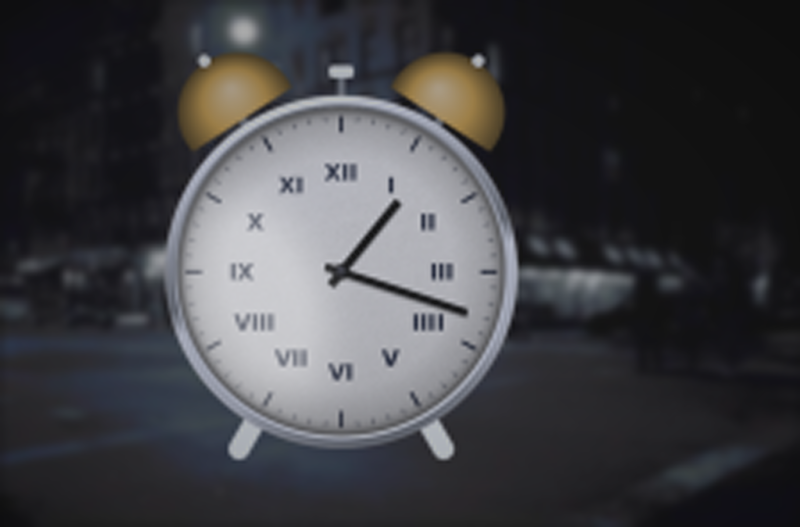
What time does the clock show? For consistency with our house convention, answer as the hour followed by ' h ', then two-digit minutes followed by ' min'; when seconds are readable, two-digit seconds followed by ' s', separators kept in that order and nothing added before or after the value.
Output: 1 h 18 min
